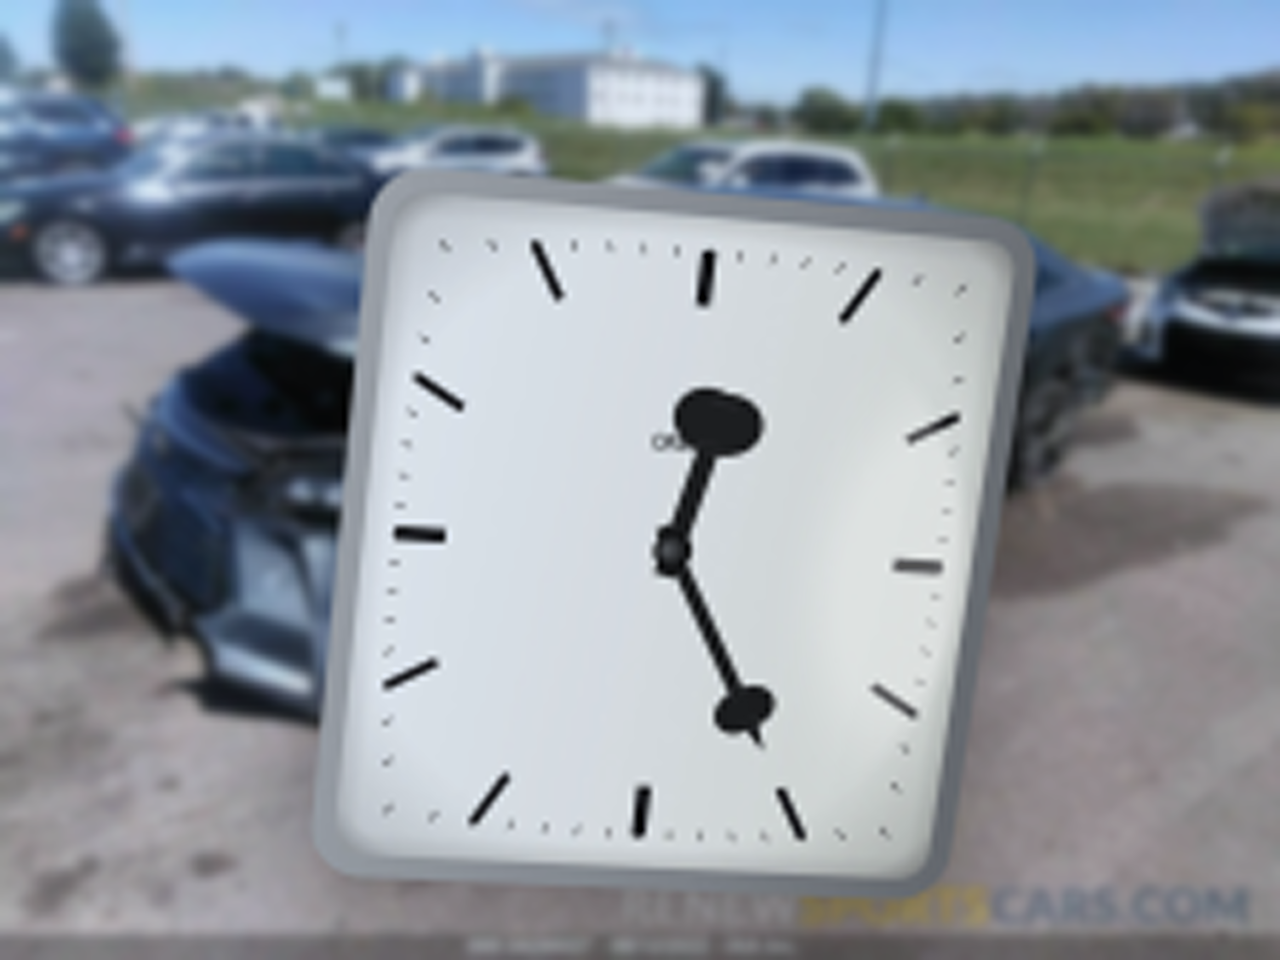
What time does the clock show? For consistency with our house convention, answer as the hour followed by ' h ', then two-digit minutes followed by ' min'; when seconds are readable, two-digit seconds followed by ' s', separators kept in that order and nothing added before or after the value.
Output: 12 h 25 min
